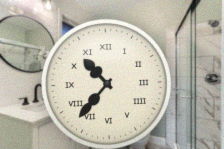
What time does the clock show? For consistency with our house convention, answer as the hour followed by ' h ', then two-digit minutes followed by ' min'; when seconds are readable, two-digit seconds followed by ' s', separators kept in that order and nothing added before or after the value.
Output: 10 h 37 min
